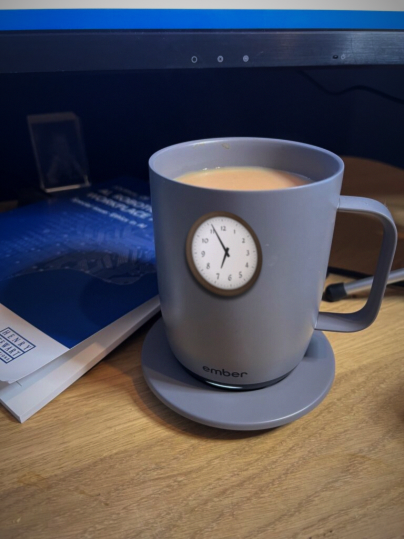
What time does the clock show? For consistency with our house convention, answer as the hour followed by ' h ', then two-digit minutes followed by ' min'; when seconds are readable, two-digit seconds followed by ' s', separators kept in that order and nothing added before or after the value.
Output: 6 h 56 min
